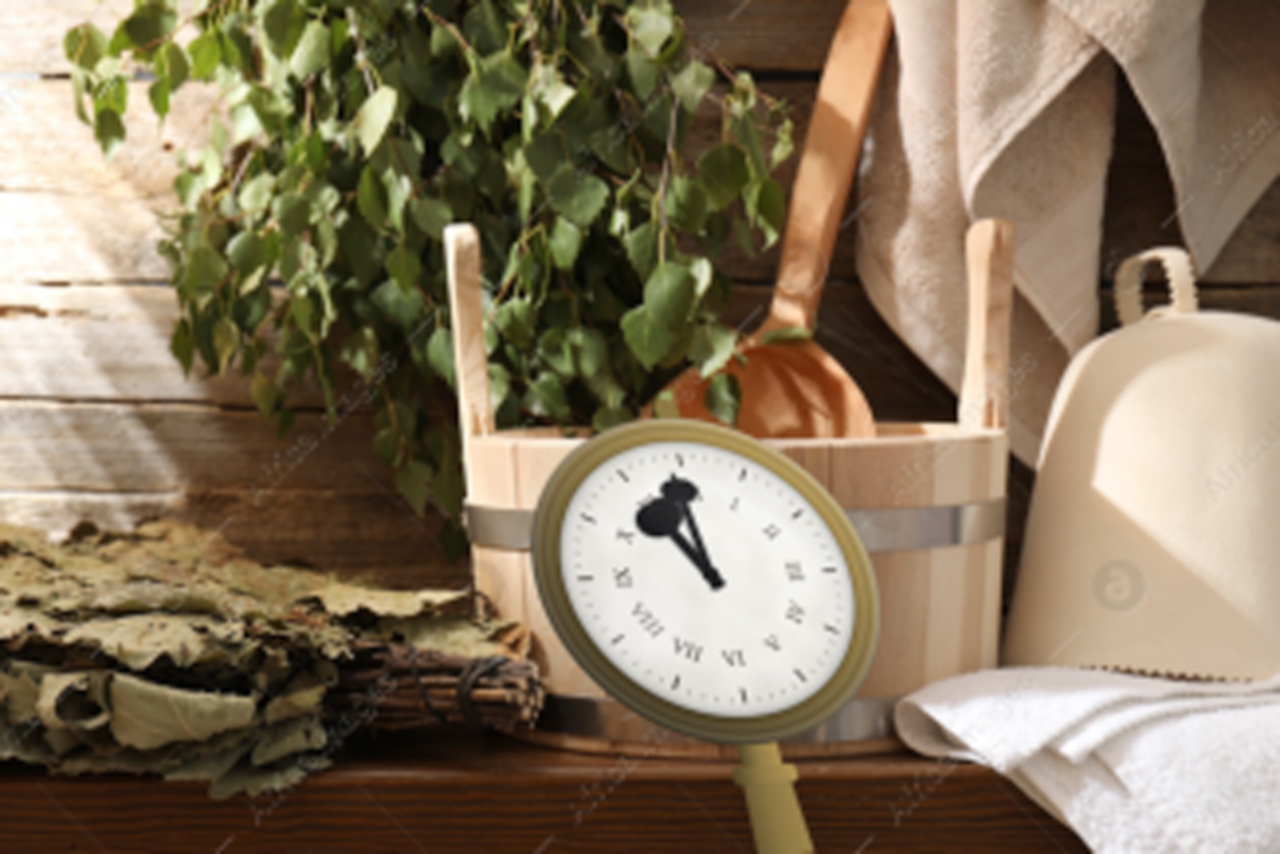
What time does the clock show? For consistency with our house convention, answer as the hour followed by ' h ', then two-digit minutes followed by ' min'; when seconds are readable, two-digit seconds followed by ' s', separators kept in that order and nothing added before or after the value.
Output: 10 h 59 min
